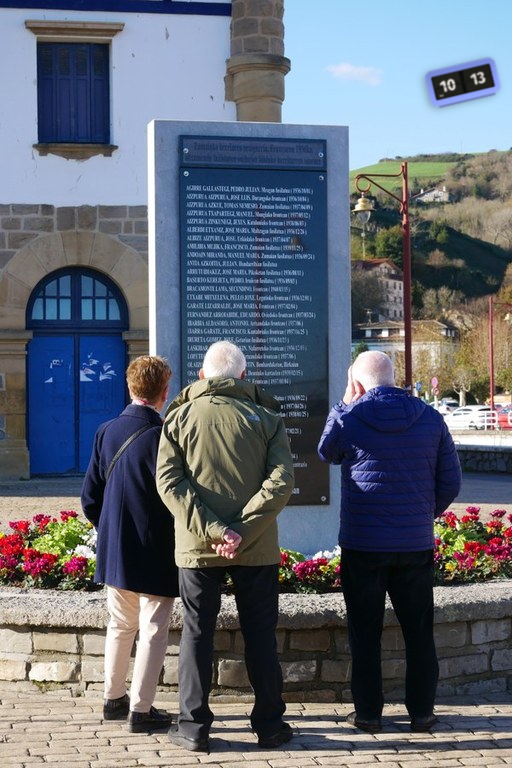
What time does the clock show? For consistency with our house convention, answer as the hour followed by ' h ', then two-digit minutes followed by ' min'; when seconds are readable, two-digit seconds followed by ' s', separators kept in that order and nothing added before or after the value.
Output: 10 h 13 min
